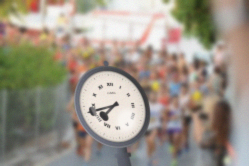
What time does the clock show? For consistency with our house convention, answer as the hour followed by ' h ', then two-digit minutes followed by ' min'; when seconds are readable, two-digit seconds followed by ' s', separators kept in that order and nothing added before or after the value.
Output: 7 h 43 min
